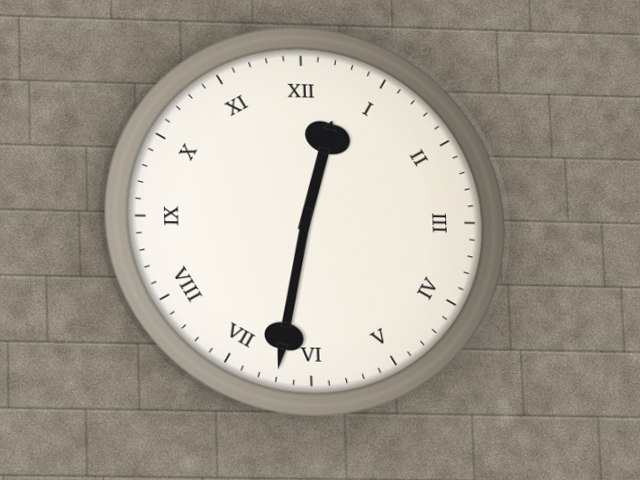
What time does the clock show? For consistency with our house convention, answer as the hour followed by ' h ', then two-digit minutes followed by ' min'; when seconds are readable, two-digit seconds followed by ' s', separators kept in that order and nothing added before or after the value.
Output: 12 h 32 min
